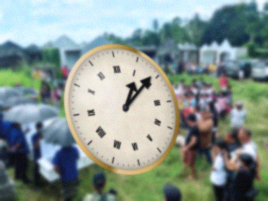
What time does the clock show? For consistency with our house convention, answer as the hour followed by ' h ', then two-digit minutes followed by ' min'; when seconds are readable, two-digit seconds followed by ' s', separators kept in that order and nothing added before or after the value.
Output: 1 h 09 min
